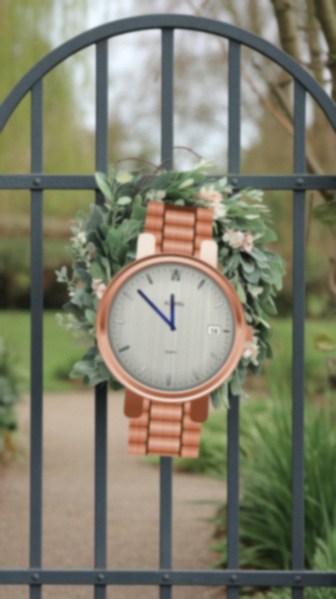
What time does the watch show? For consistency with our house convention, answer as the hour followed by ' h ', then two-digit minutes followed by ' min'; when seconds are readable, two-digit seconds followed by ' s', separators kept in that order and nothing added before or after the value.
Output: 11 h 52 min
